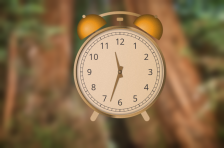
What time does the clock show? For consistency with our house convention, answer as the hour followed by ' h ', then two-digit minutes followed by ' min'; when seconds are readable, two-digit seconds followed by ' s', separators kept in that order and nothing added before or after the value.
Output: 11 h 33 min
